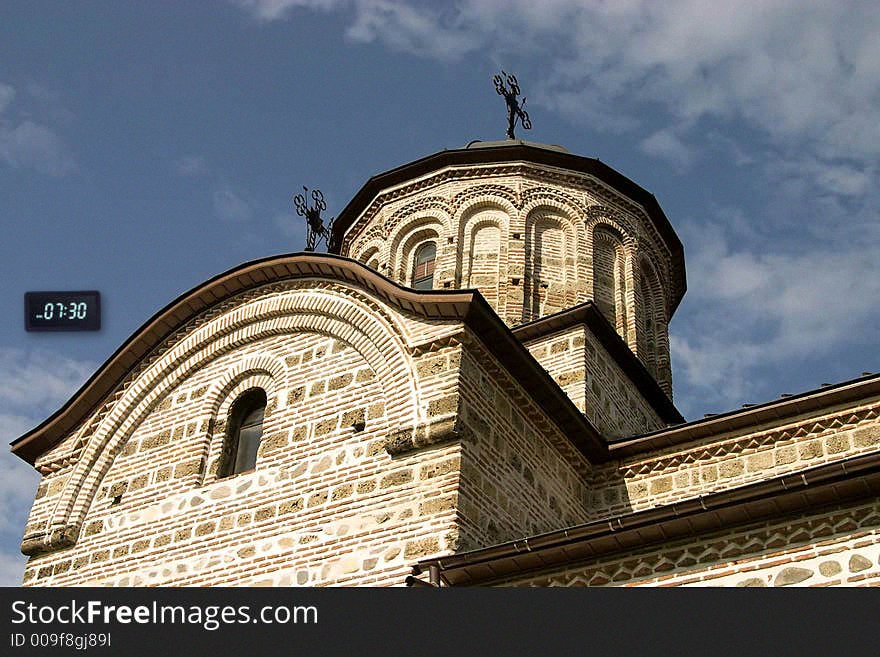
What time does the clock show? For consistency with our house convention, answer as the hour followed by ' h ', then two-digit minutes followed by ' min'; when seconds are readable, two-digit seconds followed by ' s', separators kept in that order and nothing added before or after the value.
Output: 7 h 30 min
